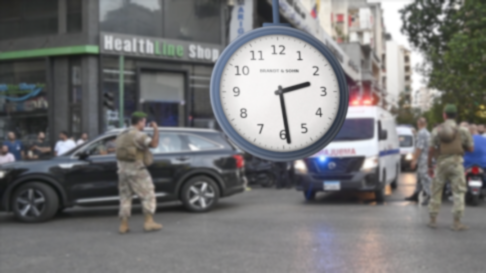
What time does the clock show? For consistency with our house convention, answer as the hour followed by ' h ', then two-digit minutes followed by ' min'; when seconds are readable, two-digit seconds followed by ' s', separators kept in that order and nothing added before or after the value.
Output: 2 h 29 min
